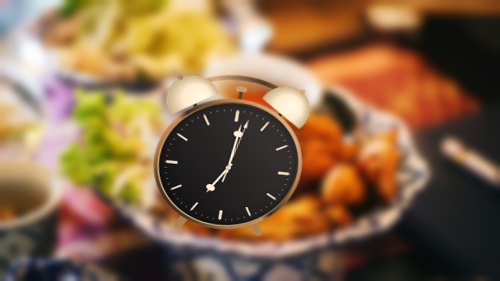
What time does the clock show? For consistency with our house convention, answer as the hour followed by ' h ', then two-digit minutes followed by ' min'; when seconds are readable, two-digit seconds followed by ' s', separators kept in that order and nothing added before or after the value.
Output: 7 h 01 min 02 s
